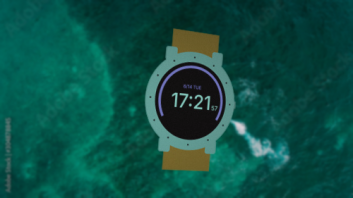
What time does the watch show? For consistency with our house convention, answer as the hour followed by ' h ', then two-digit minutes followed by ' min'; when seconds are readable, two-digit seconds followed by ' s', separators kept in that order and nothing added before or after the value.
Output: 17 h 21 min
